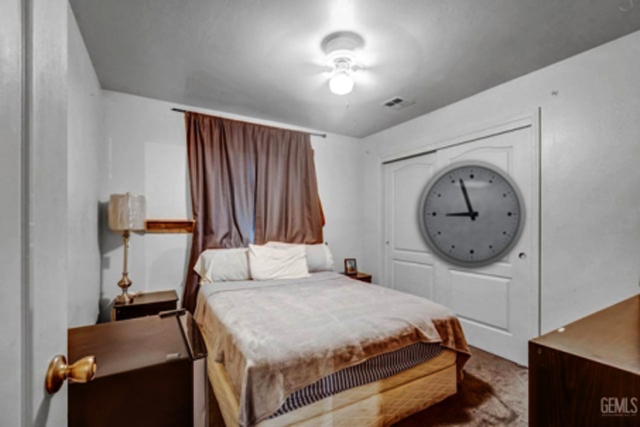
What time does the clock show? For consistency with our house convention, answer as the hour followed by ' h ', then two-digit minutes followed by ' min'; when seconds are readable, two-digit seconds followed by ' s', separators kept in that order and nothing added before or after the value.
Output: 8 h 57 min
